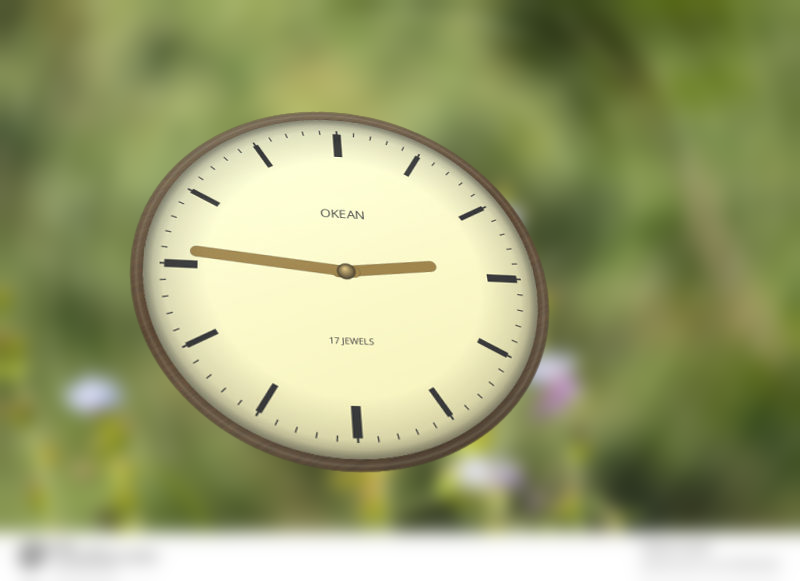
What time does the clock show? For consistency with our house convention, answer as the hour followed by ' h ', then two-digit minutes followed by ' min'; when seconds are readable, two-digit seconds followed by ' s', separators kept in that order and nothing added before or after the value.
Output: 2 h 46 min
